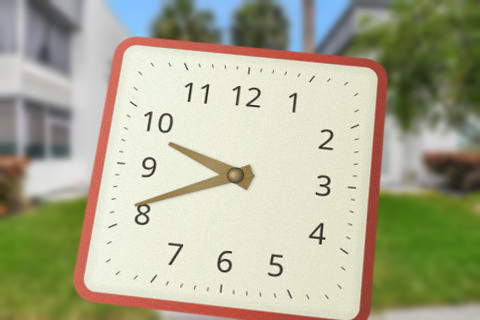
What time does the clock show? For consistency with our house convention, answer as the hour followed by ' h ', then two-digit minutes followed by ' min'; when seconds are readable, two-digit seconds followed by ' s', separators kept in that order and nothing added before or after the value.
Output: 9 h 41 min
